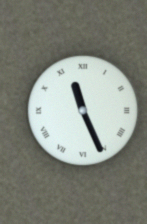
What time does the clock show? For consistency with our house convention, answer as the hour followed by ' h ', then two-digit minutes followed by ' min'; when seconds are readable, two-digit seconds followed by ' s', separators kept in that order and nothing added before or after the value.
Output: 11 h 26 min
